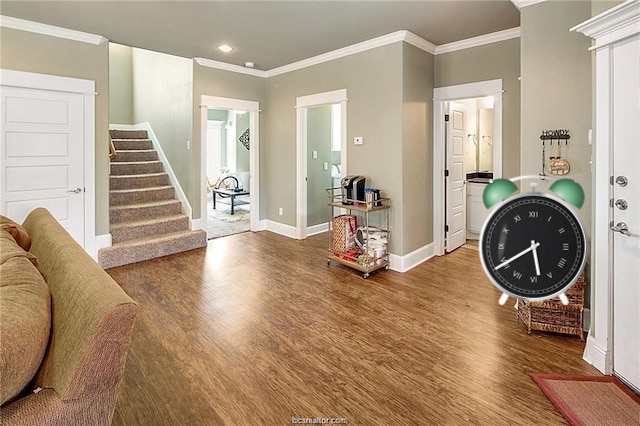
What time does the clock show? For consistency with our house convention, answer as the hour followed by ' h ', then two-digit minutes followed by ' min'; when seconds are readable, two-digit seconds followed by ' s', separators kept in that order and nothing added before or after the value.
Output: 5 h 40 min
